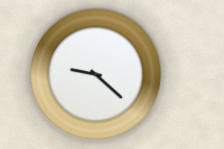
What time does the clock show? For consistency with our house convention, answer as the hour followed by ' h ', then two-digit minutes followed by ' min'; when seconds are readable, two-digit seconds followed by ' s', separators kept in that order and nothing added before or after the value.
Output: 9 h 22 min
